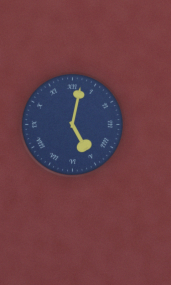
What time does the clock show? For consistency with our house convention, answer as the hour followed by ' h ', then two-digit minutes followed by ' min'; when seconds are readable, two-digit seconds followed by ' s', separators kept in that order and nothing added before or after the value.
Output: 5 h 02 min
